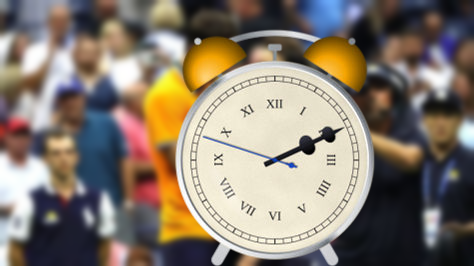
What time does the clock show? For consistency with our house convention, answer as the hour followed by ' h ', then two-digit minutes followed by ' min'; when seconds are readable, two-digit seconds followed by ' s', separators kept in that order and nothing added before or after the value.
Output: 2 h 10 min 48 s
